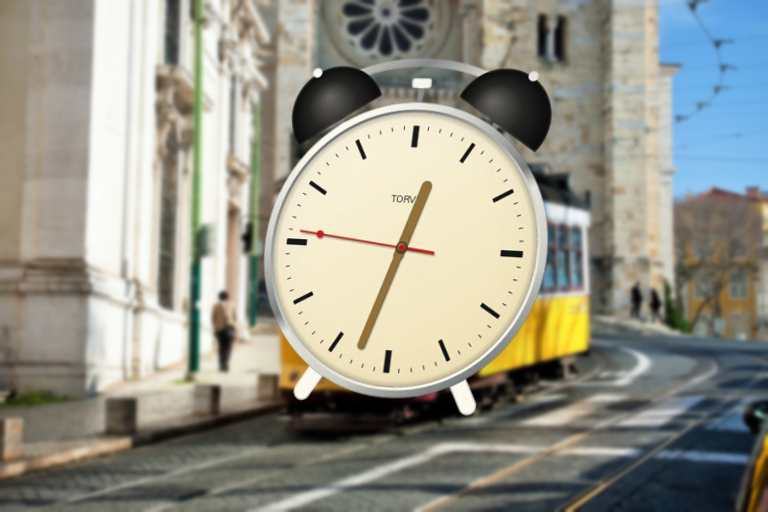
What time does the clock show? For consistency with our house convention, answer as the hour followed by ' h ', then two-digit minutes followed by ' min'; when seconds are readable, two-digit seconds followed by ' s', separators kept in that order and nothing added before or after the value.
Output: 12 h 32 min 46 s
